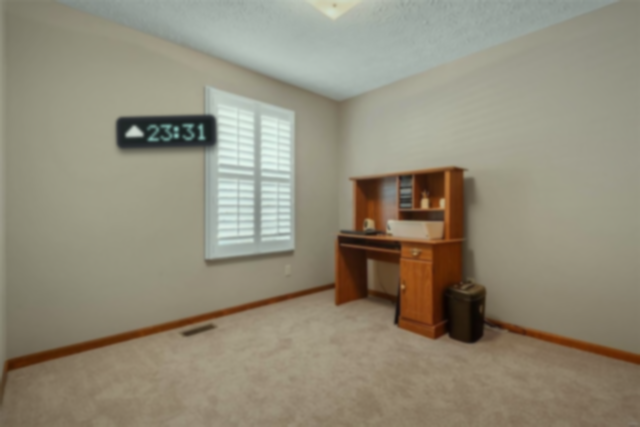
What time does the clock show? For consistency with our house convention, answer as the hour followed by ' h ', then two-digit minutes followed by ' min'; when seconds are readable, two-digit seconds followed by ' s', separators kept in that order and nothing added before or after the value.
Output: 23 h 31 min
